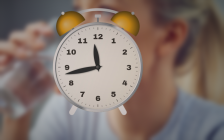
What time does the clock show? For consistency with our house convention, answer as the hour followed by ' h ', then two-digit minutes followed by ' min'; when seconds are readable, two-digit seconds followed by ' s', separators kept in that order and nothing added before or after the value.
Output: 11 h 43 min
